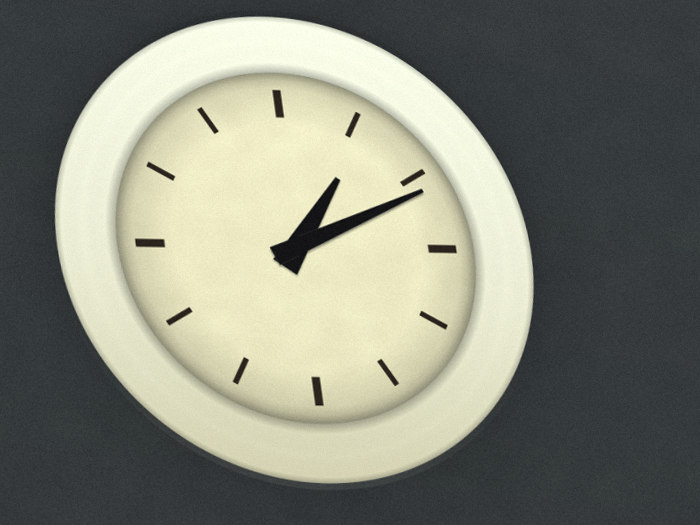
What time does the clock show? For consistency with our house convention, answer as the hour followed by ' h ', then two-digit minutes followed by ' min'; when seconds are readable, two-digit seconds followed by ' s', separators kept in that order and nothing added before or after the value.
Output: 1 h 11 min
